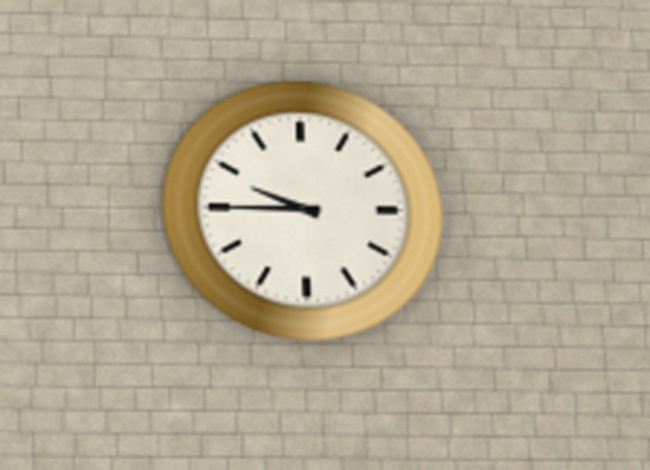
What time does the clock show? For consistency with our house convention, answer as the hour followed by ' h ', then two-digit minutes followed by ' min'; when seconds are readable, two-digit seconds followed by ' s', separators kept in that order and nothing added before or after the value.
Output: 9 h 45 min
